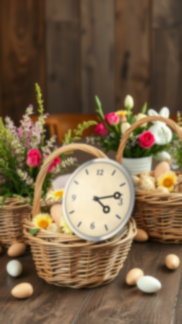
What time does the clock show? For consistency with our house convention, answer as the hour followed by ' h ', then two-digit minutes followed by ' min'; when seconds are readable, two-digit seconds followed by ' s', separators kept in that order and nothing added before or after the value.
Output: 4 h 13 min
